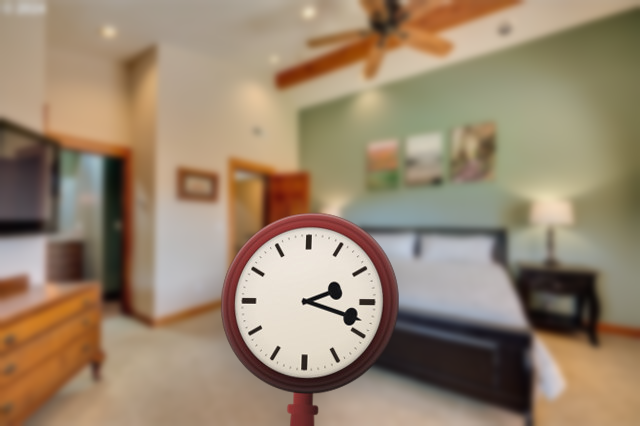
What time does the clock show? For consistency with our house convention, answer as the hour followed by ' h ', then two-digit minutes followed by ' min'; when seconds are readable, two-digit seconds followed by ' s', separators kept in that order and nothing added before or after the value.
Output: 2 h 18 min
